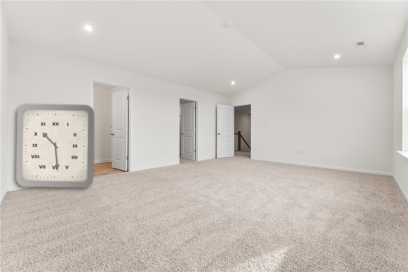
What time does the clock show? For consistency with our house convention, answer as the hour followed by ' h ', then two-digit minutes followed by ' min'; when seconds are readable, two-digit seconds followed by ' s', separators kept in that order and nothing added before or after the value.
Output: 10 h 29 min
